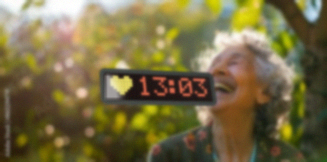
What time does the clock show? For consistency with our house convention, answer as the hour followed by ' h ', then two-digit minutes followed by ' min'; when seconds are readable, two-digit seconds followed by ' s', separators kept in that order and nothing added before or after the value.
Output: 13 h 03 min
